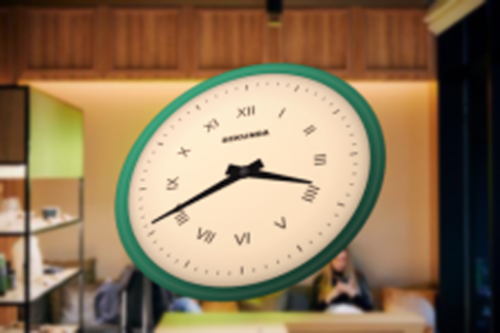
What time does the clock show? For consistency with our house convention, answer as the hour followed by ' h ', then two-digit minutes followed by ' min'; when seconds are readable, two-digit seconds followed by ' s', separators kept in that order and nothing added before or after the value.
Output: 3 h 41 min
